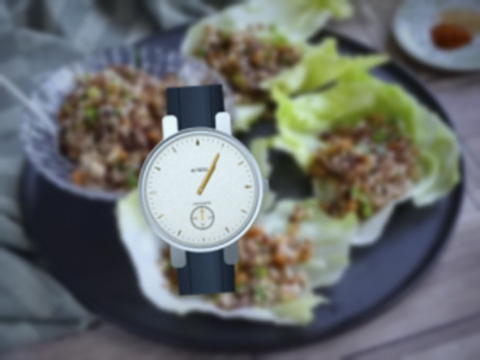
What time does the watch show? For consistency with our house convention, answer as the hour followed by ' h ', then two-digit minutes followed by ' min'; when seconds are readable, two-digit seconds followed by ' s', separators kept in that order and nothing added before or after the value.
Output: 1 h 05 min
